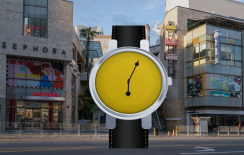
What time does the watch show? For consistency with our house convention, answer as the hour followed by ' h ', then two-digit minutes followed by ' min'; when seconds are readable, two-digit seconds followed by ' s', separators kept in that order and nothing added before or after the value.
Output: 6 h 04 min
